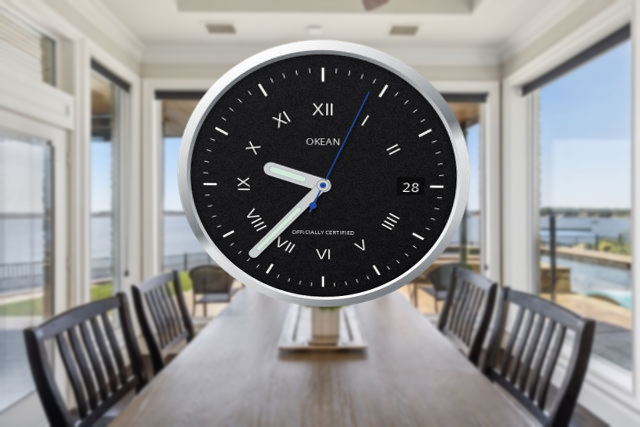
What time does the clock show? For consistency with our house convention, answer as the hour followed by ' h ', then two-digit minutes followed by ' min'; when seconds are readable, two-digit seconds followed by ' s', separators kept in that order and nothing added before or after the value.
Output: 9 h 37 min 04 s
